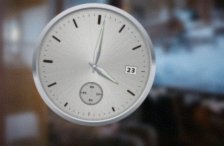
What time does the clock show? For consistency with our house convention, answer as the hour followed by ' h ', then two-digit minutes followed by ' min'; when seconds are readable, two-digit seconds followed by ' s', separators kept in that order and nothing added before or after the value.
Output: 4 h 01 min
